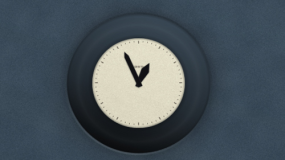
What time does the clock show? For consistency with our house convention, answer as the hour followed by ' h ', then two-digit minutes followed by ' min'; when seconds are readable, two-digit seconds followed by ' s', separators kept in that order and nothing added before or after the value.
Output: 12 h 56 min
